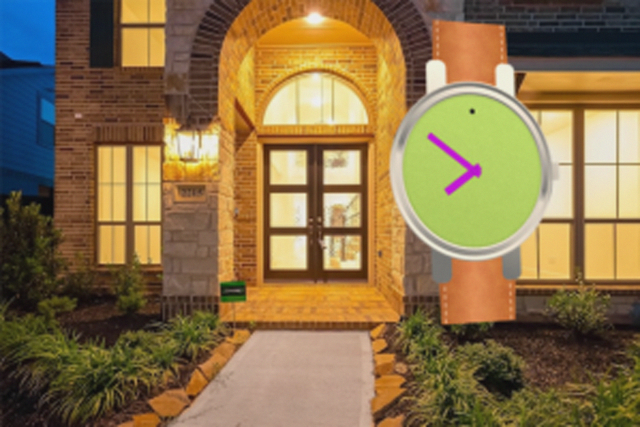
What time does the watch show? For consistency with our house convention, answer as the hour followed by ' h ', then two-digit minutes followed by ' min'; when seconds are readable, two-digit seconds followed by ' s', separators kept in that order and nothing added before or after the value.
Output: 7 h 51 min
